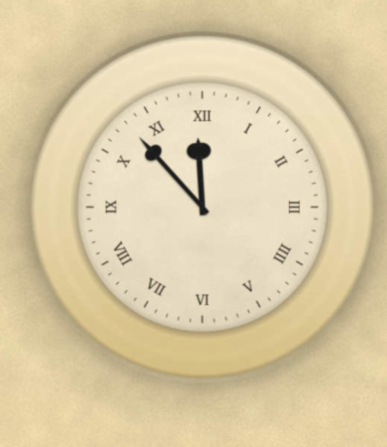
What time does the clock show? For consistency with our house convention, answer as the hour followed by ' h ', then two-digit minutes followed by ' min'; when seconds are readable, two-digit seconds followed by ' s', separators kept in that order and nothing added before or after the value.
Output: 11 h 53 min
